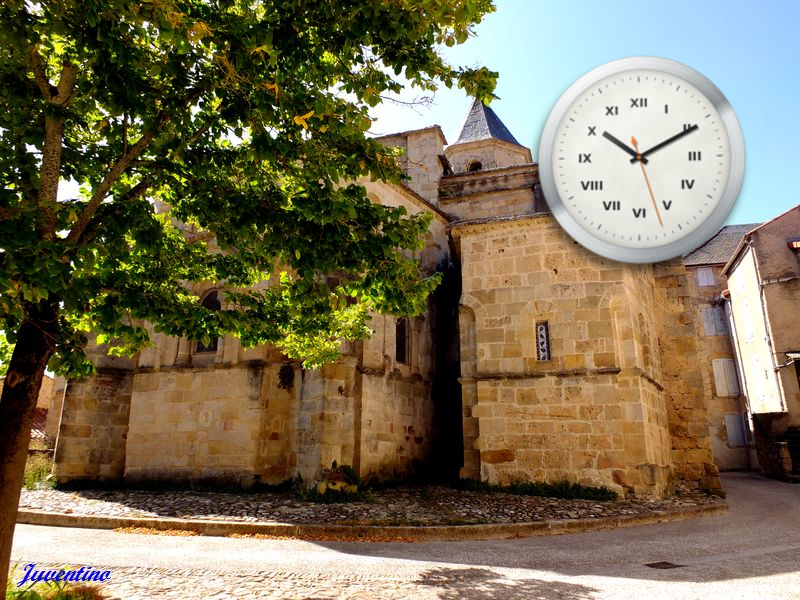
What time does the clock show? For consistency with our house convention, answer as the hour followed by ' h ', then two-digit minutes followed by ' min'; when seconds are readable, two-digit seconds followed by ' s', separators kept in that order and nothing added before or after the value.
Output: 10 h 10 min 27 s
